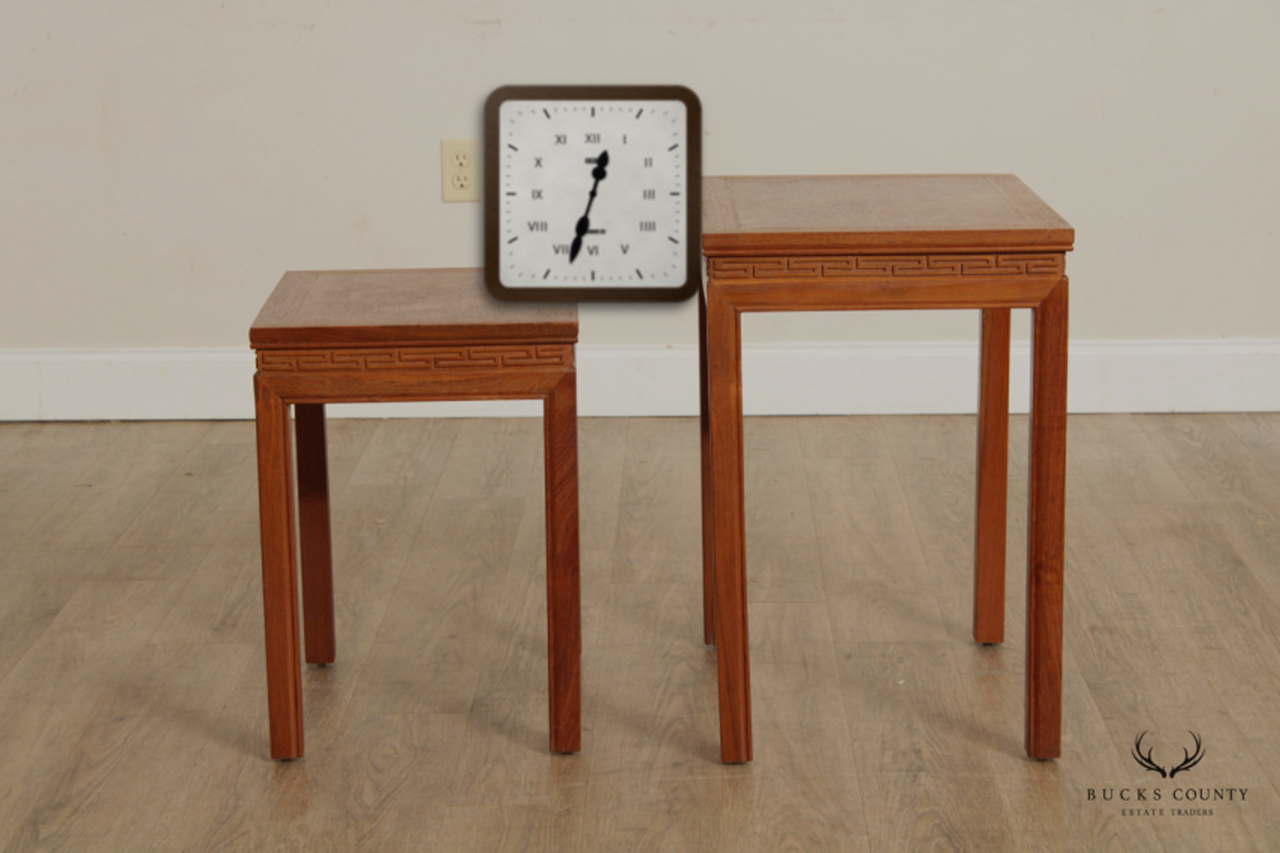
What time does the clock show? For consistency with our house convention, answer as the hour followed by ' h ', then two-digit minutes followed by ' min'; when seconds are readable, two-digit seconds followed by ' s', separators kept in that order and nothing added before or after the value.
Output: 12 h 33 min
